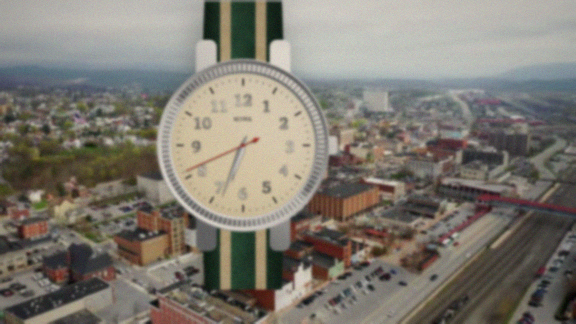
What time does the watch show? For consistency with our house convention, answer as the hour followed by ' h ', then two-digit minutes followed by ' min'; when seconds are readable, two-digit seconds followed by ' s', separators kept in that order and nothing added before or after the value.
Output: 6 h 33 min 41 s
